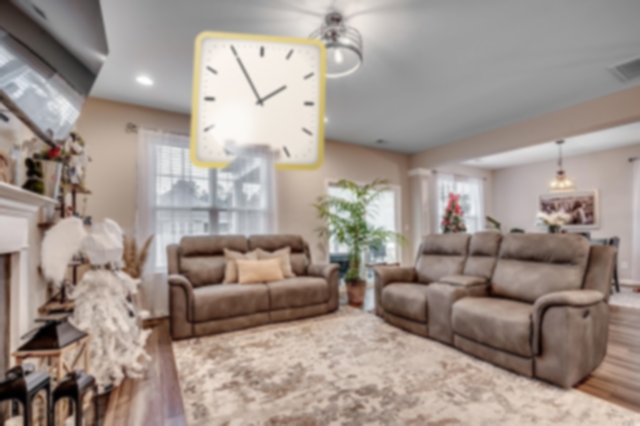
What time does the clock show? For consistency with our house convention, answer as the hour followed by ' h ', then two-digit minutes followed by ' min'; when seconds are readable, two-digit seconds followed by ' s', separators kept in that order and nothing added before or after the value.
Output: 1 h 55 min
